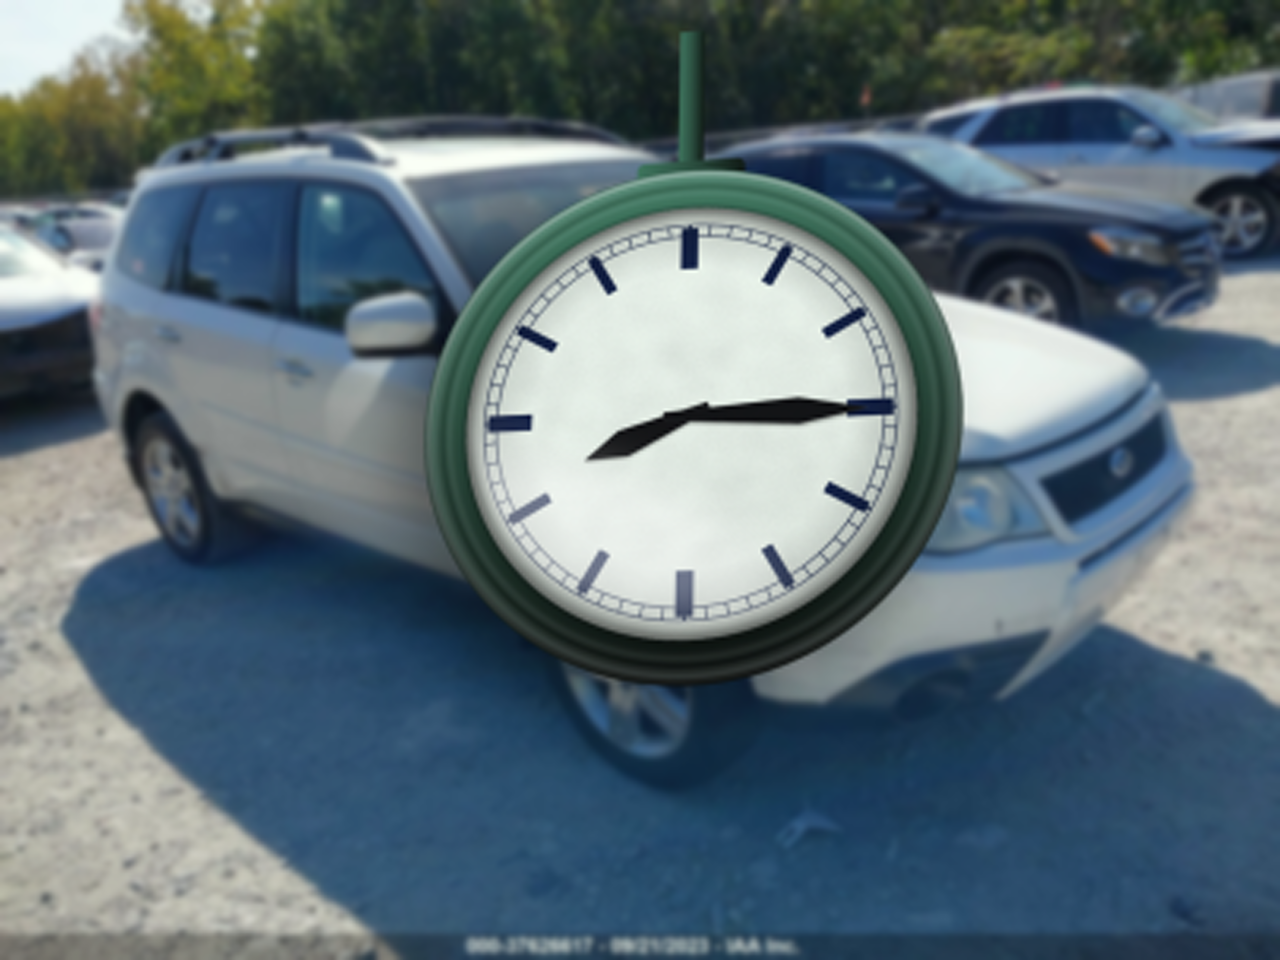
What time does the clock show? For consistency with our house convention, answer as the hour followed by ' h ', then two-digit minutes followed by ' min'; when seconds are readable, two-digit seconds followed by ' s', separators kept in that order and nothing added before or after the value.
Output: 8 h 15 min
